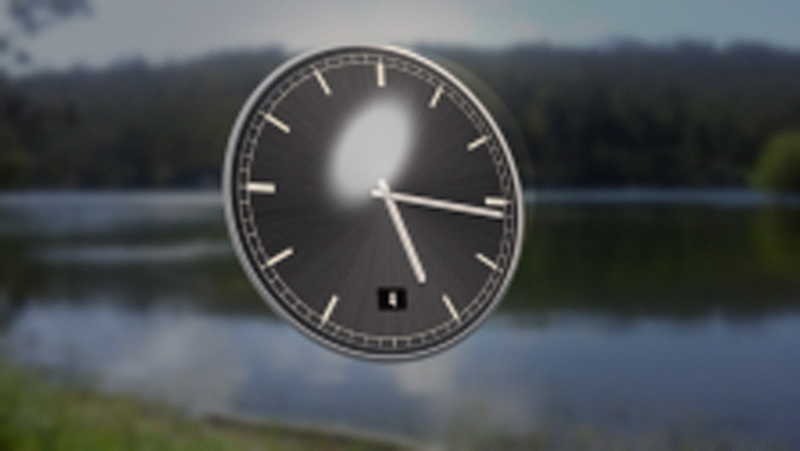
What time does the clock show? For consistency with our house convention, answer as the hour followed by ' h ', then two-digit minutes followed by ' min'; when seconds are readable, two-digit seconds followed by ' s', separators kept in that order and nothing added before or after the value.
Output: 5 h 16 min
